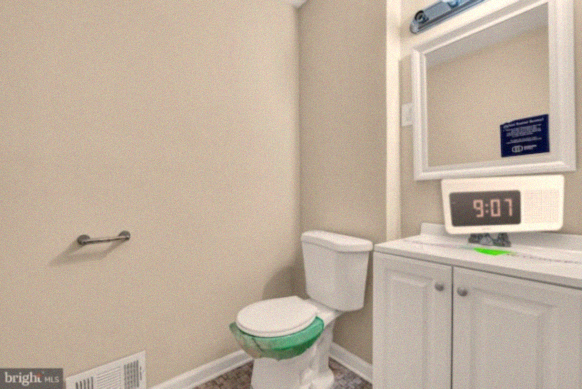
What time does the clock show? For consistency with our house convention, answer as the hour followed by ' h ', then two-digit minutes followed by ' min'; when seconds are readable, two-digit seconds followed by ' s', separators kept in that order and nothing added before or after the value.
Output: 9 h 07 min
